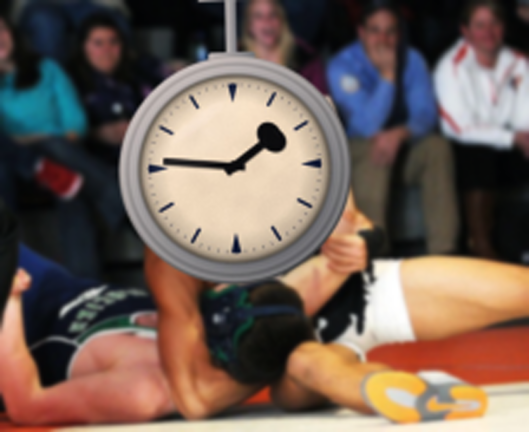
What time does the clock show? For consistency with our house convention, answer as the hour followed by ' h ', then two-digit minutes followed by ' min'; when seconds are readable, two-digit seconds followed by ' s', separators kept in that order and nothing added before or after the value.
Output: 1 h 46 min
